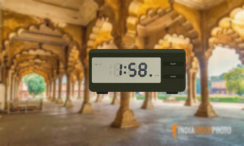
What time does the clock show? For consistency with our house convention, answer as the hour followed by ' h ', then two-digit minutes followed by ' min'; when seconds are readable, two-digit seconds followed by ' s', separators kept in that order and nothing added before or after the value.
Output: 1 h 58 min
